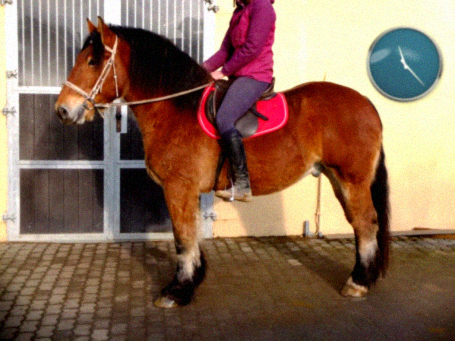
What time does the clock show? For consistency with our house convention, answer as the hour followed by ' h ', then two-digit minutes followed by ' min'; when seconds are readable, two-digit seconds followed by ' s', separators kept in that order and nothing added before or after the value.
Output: 11 h 23 min
